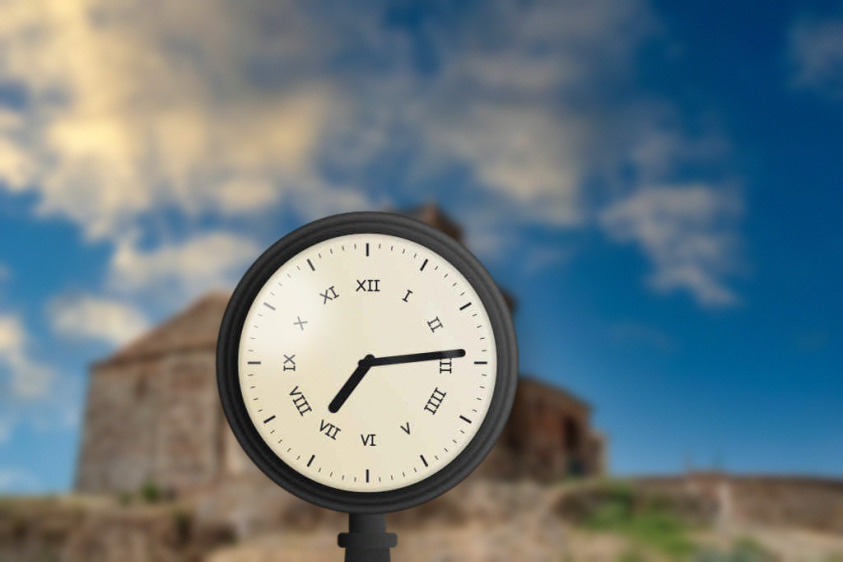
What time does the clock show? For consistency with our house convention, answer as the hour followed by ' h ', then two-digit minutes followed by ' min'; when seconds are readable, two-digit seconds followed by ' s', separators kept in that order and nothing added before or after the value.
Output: 7 h 14 min
